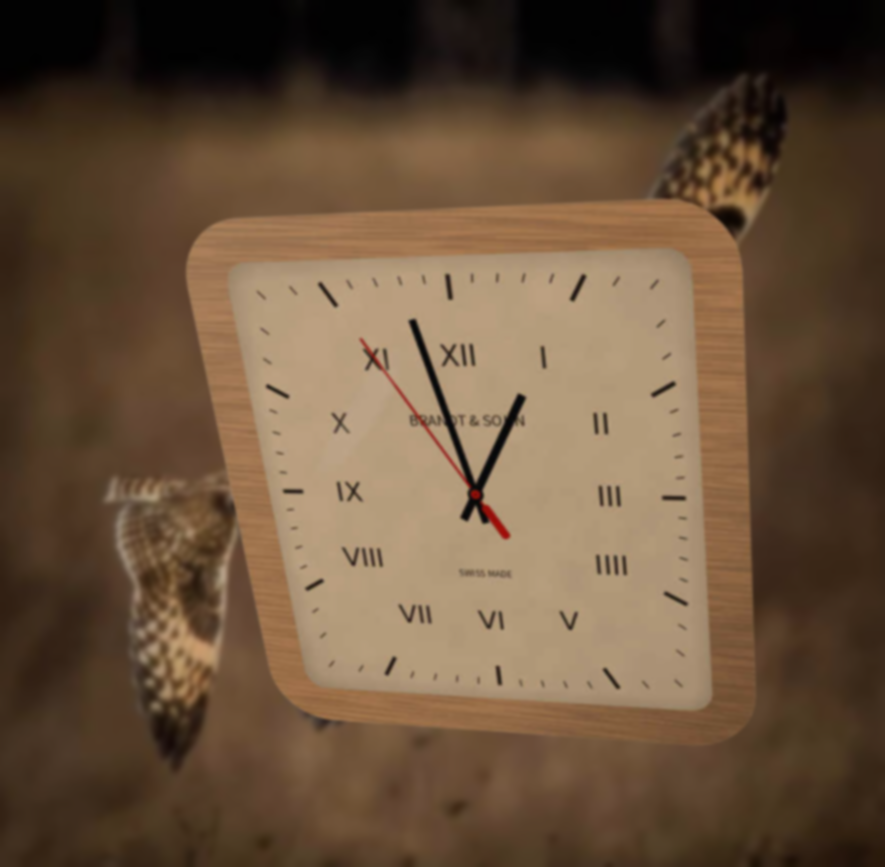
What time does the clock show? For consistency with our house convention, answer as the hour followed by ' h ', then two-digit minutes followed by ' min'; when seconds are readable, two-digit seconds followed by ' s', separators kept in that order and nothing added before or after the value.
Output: 12 h 57 min 55 s
